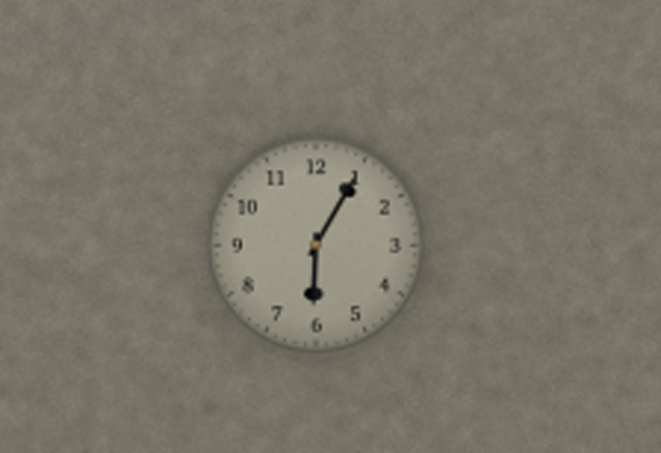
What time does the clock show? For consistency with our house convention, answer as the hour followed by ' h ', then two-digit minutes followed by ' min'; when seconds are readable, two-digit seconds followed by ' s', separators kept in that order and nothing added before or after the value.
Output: 6 h 05 min
